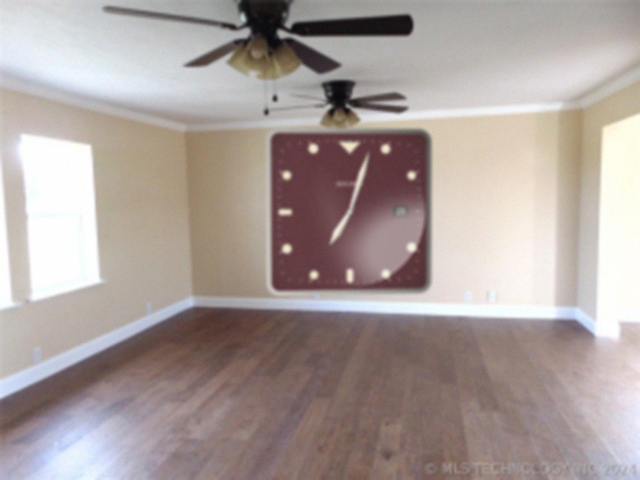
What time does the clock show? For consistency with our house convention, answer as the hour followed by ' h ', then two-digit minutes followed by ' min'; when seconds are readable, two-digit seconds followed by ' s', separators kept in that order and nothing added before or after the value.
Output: 7 h 03 min
